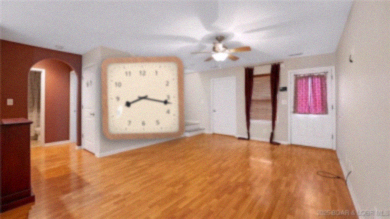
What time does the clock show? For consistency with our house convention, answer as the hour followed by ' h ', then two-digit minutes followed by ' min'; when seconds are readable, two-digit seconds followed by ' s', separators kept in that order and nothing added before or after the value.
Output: 8 h 17 min
